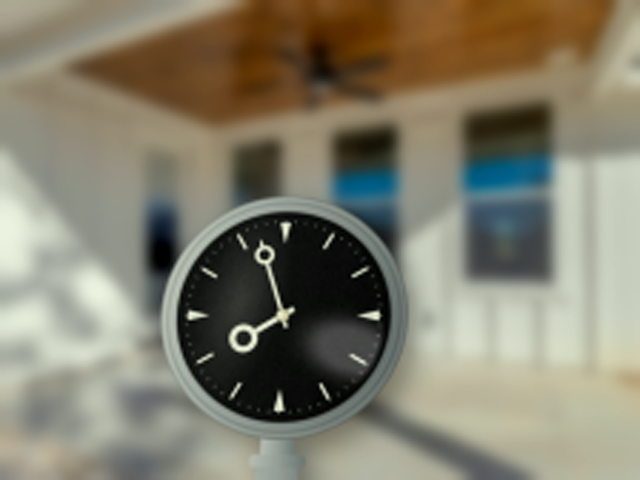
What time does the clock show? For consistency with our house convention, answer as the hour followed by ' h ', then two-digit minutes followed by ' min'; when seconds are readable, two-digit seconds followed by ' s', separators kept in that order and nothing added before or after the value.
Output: 7 h 57 min
